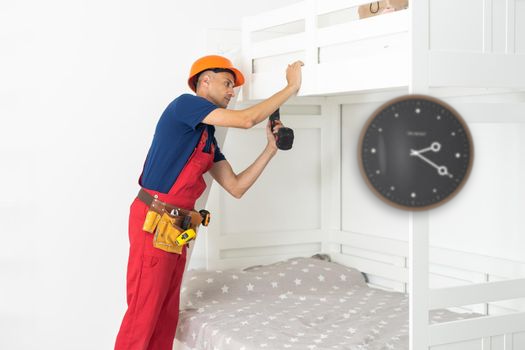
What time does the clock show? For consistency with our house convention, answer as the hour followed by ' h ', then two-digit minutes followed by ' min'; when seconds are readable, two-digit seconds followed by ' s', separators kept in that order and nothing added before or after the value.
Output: 2 h 20 min
